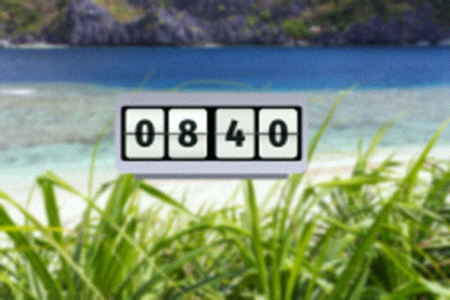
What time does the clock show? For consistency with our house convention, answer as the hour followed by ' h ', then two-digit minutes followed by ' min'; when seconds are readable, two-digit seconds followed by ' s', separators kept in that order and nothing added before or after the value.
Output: 8 h 40 min
